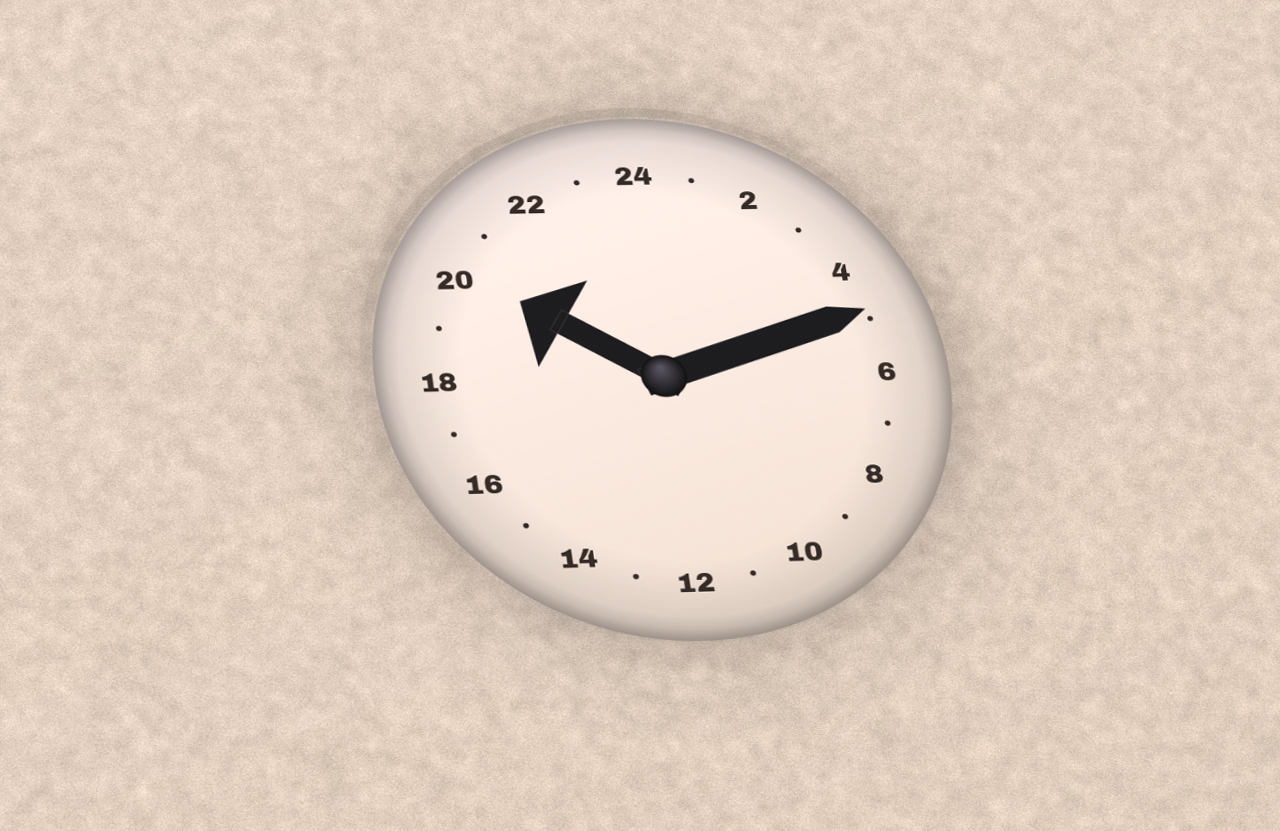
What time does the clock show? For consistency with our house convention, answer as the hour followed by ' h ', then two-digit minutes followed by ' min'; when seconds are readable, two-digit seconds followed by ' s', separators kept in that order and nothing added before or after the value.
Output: 20 h 12 min
